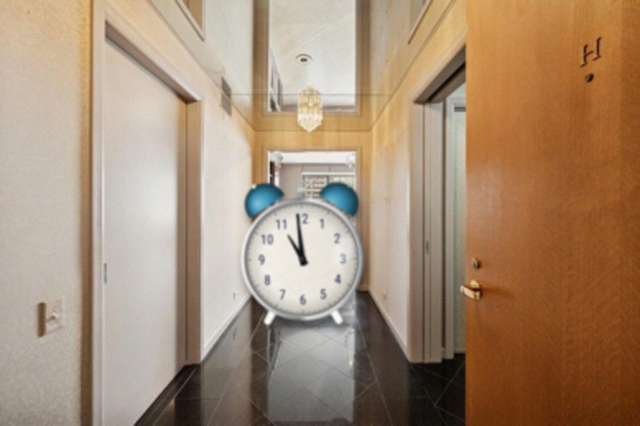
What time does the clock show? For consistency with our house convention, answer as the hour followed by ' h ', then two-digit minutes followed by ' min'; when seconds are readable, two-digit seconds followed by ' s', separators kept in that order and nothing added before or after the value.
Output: 10 h 59 min
